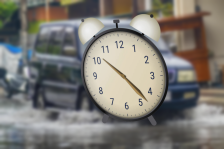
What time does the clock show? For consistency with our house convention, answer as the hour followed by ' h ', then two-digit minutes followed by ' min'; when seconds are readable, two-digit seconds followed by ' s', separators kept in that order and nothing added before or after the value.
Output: 10 h 23 min
